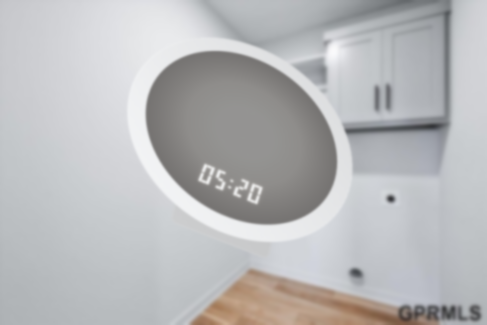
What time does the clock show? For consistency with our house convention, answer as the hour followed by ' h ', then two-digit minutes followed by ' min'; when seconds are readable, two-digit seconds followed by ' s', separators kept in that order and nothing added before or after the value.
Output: 5 h 20 min
